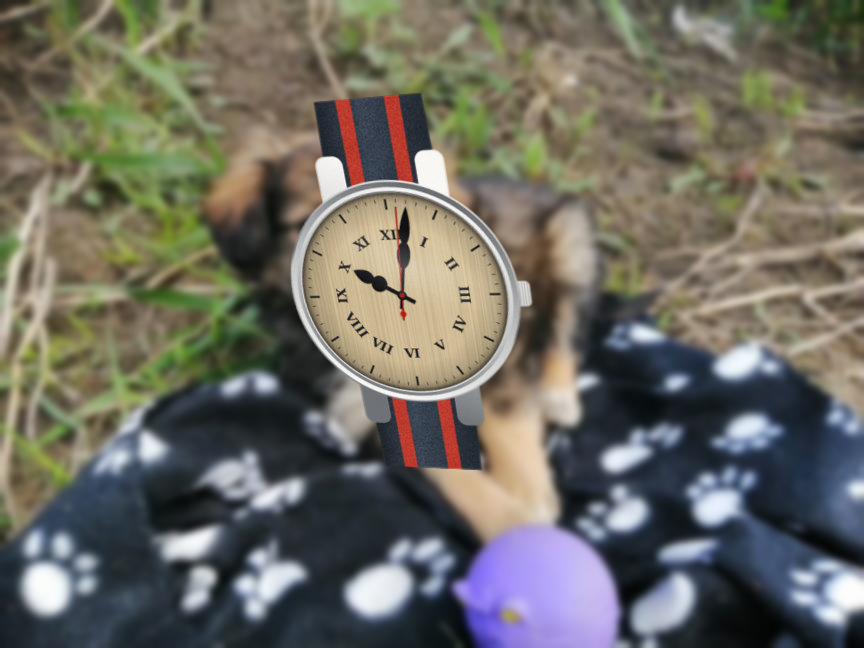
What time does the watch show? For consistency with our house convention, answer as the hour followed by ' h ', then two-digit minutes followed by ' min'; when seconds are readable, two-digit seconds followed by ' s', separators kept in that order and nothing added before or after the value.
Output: 10 h 02 min 01 s
